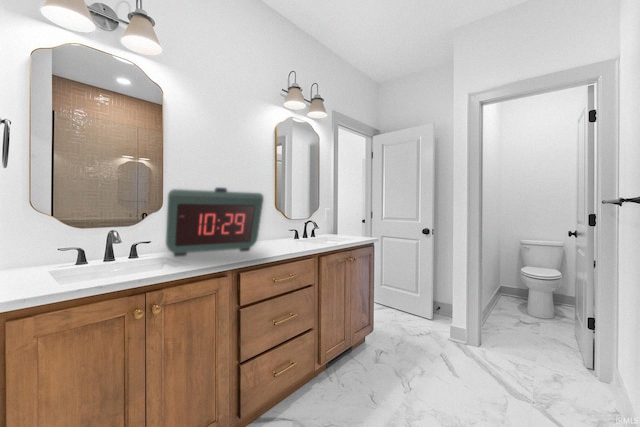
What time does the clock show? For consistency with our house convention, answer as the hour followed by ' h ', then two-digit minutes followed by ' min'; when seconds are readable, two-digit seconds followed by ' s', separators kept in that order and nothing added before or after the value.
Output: 10 h 29 min
